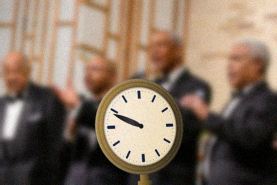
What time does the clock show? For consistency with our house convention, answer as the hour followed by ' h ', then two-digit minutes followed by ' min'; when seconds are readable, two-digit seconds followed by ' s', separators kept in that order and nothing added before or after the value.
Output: 9 h 49 min
